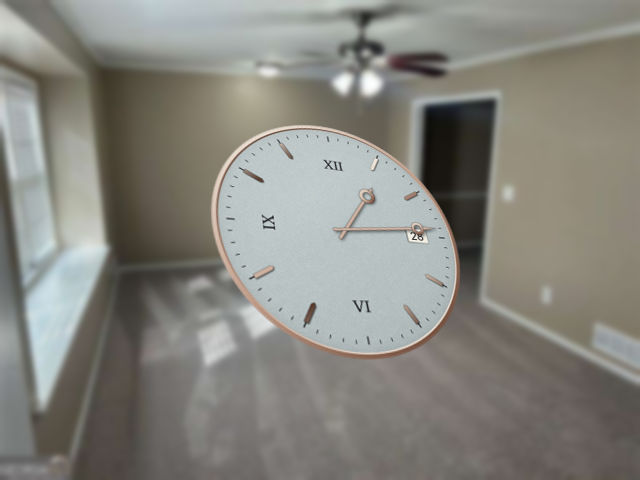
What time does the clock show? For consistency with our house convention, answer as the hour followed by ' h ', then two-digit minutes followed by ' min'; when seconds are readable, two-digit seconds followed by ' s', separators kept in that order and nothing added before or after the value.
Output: 1 h 14 min
